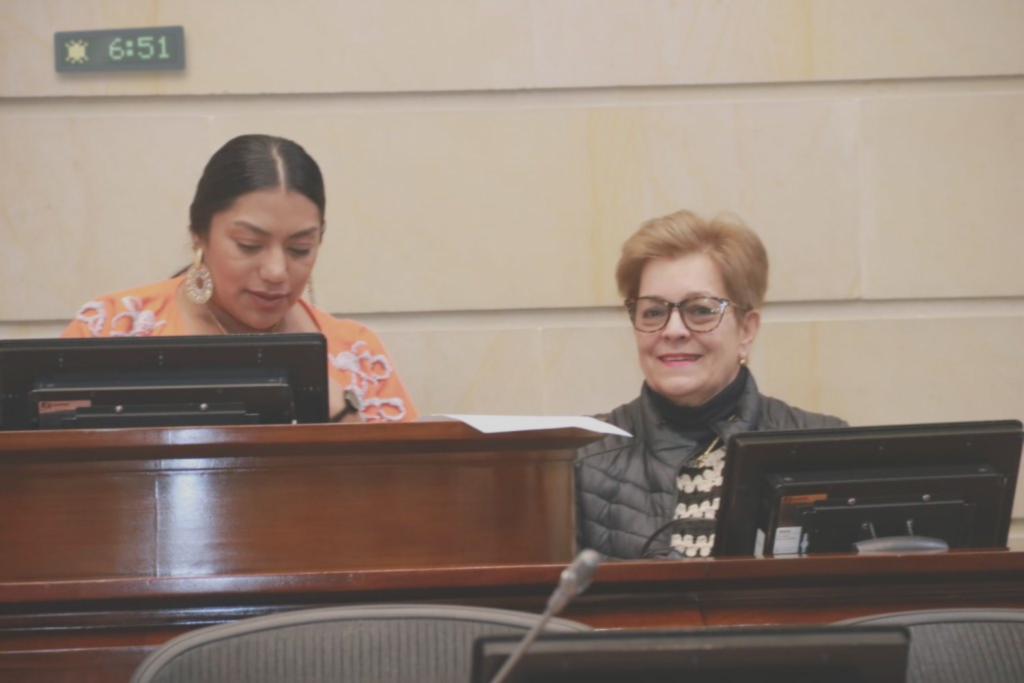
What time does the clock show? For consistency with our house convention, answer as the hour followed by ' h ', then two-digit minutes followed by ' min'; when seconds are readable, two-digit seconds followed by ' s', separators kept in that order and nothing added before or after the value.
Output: 6 h 51 min
